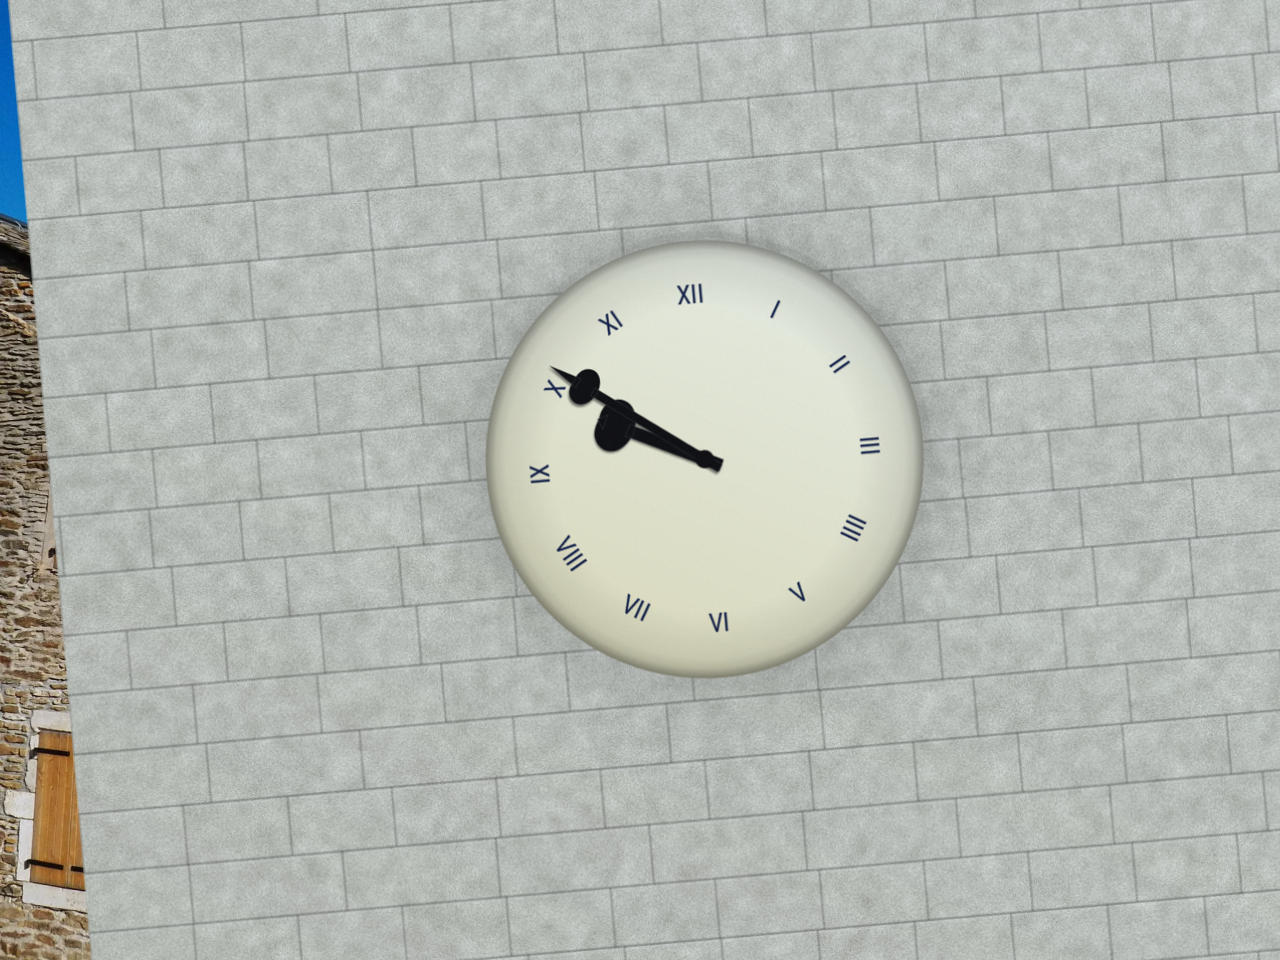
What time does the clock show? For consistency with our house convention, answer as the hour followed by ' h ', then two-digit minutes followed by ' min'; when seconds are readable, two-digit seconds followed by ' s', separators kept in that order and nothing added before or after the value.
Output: 9 h 51 min
